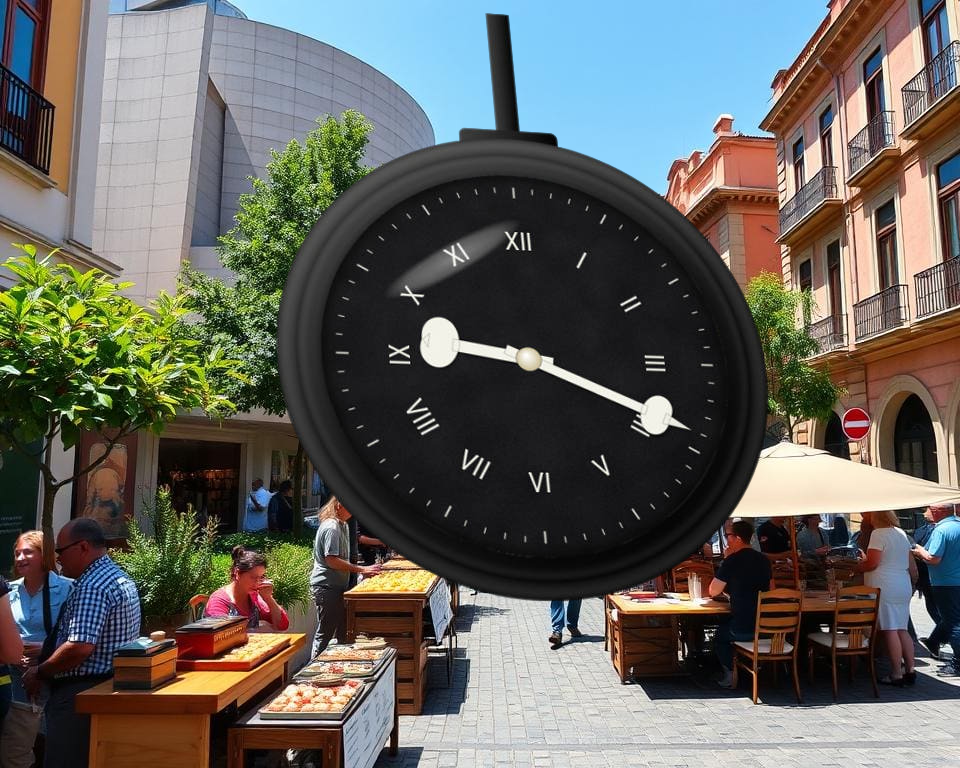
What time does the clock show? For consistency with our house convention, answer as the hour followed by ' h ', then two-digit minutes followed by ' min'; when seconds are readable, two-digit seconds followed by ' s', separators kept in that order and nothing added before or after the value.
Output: 9 h 19 min
